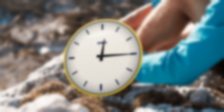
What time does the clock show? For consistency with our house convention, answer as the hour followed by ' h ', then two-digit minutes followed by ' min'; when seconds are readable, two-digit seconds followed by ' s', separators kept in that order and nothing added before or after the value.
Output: 12 h 15 min
